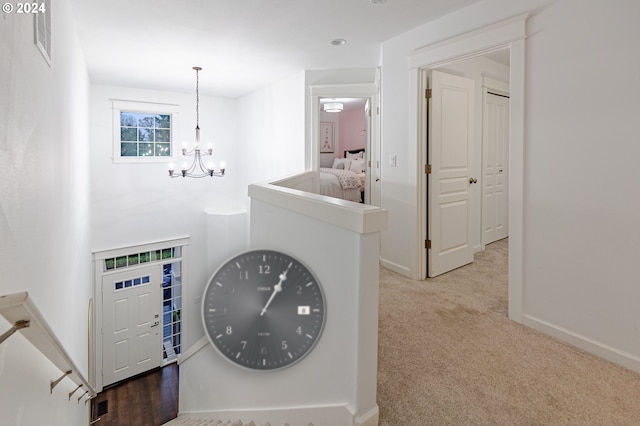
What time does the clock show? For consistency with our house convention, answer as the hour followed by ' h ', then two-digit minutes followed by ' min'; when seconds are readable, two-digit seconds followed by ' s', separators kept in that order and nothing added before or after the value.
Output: 1 h 05 min
